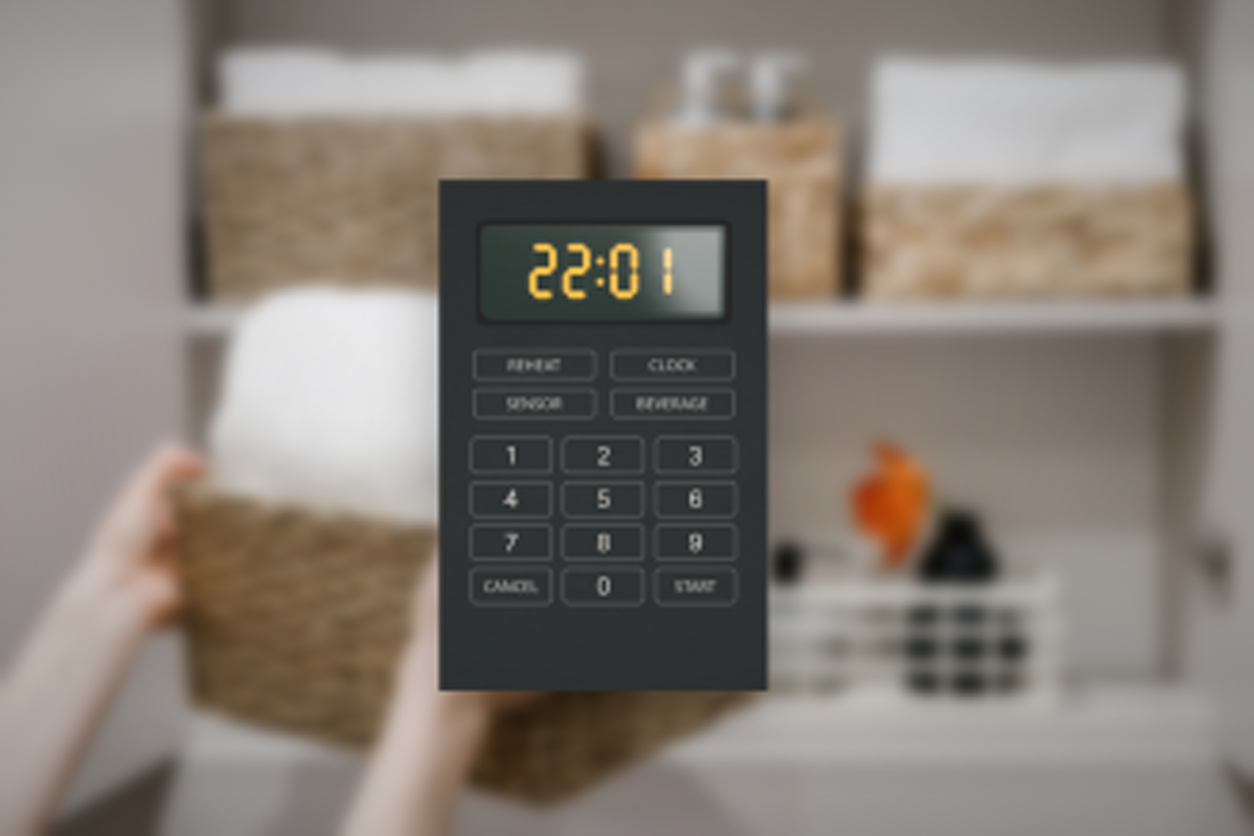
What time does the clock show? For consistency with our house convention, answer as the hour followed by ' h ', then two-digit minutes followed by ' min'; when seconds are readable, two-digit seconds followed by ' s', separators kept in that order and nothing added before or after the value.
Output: 22 h 01 min
